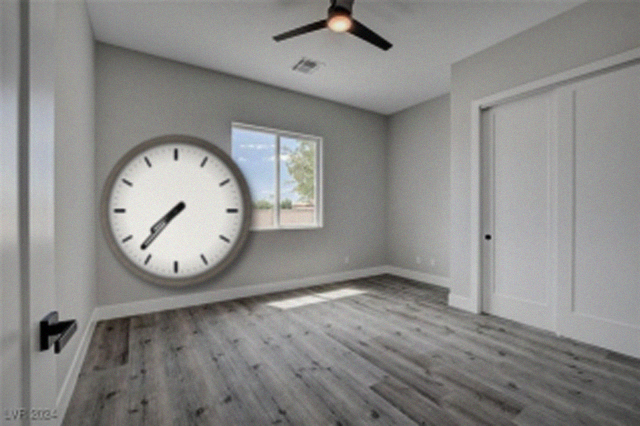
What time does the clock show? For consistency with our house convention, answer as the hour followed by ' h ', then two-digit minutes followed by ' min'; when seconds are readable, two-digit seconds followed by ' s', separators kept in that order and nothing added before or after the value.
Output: 7 h 37 min
